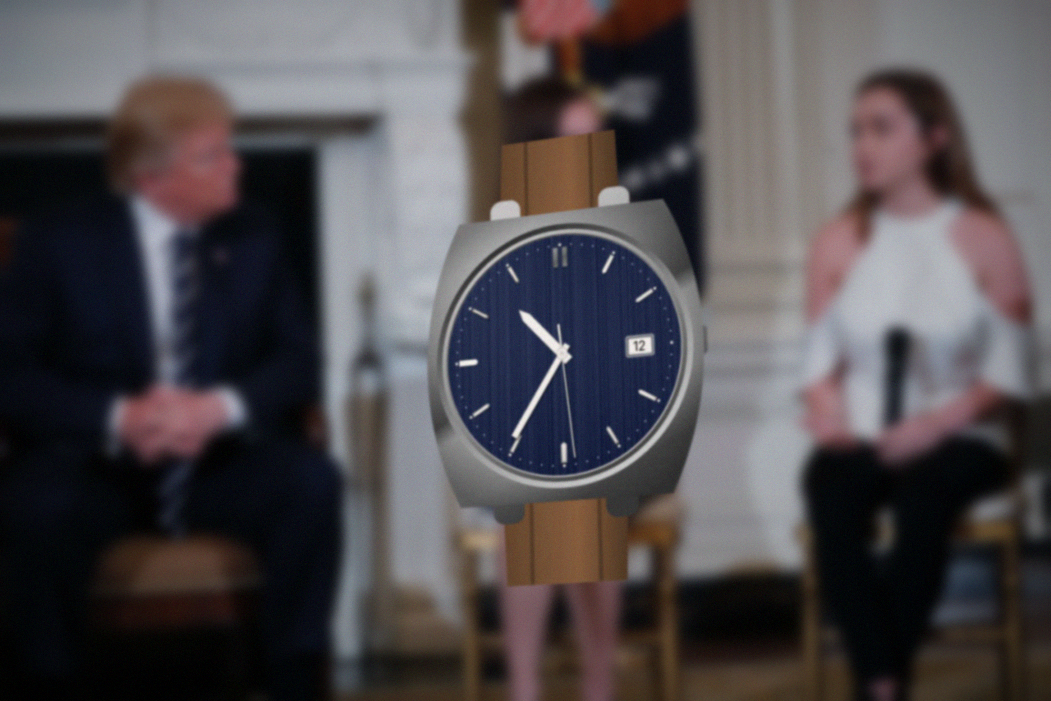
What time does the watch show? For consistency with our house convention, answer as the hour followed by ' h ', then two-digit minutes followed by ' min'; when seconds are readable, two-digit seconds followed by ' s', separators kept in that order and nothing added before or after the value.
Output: 10 h 35 min 29 s
